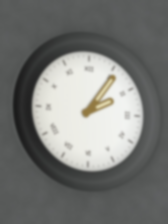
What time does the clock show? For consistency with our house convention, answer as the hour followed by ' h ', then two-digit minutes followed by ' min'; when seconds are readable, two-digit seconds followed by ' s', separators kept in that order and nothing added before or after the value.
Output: 2 h 06 min
